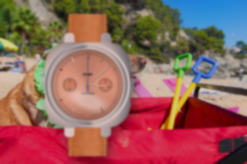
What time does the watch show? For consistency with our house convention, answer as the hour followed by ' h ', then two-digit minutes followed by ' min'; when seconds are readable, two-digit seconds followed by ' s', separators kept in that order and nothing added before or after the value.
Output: 3 h 08 min
